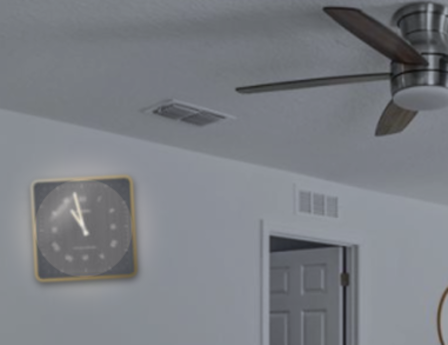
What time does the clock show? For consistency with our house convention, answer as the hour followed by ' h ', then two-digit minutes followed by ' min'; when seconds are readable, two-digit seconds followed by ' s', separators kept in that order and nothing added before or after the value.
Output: 10 h 58 min
